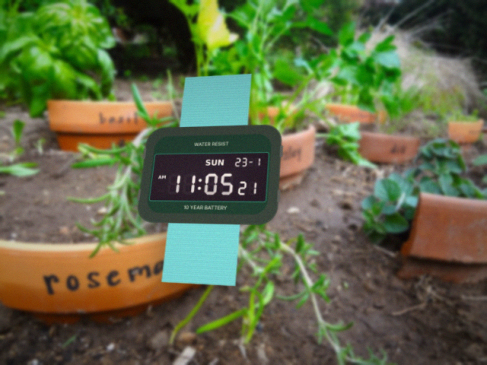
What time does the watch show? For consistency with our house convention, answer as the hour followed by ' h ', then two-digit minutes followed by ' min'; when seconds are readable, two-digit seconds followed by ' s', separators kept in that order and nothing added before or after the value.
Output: 11 h 05 min 21 s
